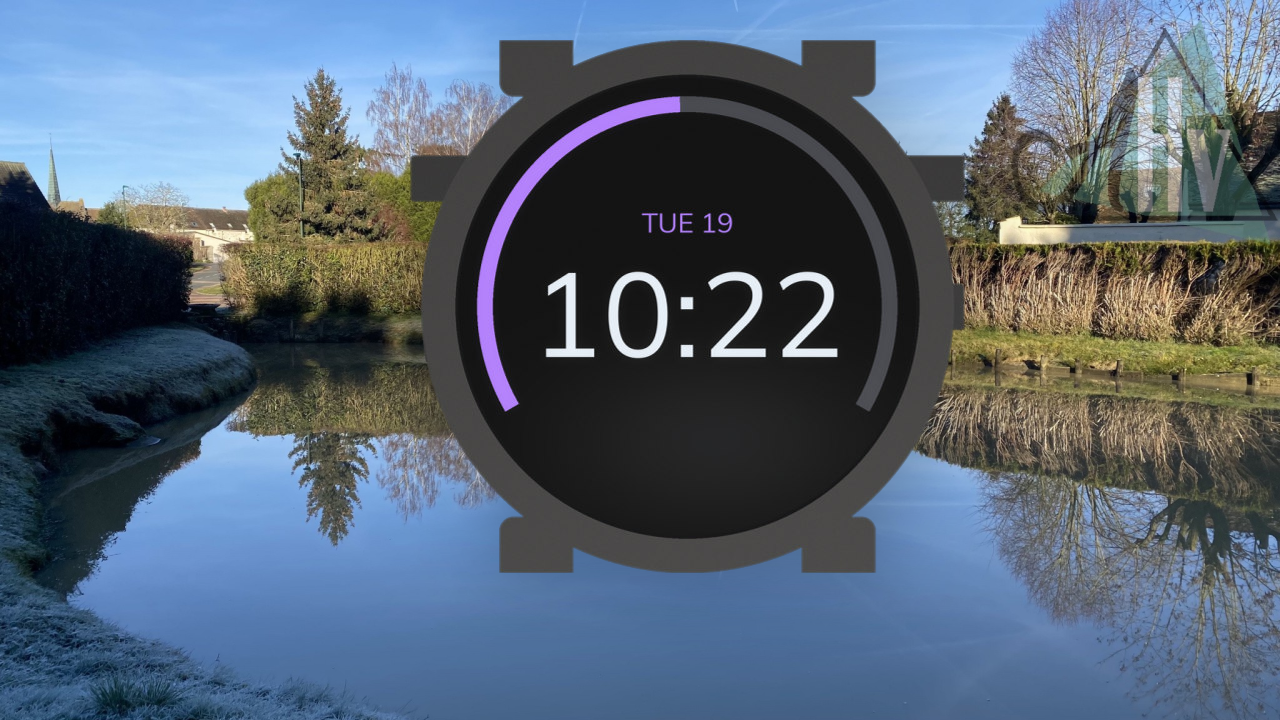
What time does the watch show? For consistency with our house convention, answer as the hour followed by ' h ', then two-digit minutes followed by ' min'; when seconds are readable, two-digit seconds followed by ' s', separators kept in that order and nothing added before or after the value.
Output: 10 h 22 min
